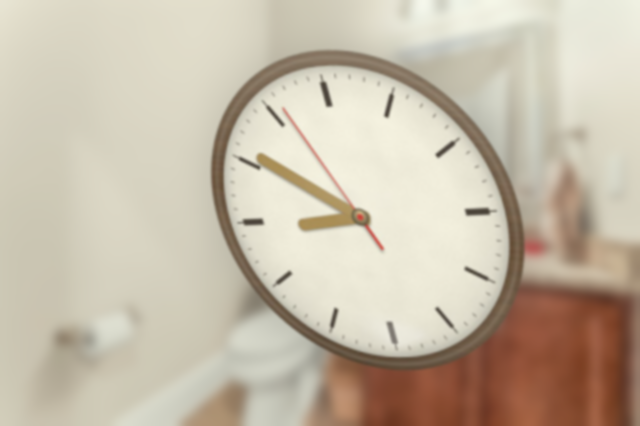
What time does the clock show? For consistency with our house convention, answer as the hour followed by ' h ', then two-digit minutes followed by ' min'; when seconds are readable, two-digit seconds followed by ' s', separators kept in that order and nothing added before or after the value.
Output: 8 h 50 min 56 s
